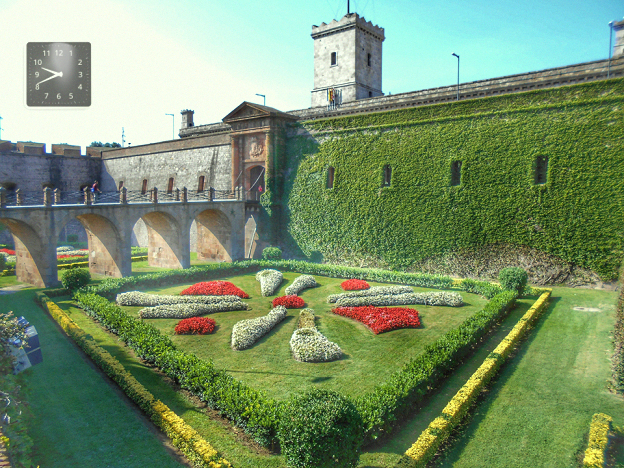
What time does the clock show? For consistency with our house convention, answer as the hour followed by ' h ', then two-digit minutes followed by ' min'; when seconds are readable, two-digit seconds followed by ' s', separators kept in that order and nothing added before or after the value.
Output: 9 h 41 min
